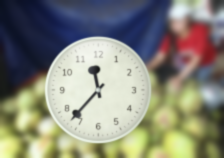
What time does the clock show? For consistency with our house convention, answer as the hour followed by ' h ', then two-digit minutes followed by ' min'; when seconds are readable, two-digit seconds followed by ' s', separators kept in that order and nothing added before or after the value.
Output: 11 h 37 min
